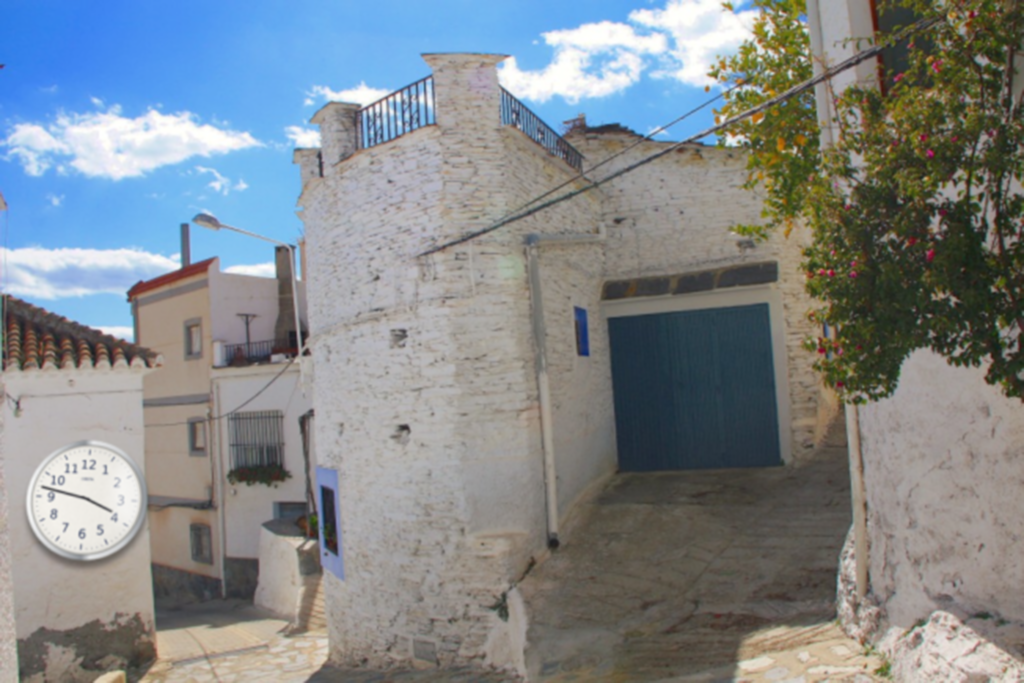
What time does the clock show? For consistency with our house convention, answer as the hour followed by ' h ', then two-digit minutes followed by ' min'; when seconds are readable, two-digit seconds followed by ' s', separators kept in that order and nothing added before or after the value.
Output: 3 h 47 min
